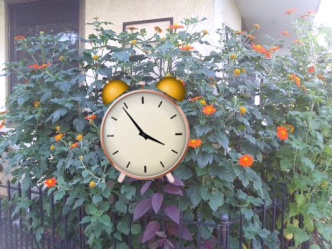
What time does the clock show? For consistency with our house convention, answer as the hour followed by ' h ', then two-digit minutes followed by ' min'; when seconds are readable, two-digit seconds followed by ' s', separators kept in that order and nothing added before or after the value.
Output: 3 h 54 min
